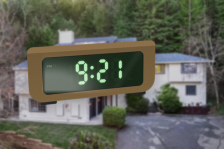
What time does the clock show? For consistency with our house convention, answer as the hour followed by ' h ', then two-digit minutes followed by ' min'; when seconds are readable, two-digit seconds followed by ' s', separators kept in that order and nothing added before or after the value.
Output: 9 h 21 min
